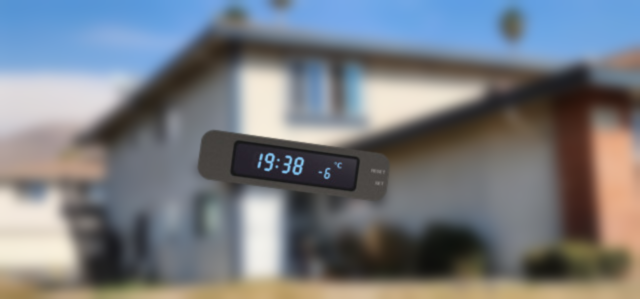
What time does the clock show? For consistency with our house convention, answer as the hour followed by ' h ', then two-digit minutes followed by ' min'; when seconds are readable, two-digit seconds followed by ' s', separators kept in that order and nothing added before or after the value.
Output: 19 h 38 min
